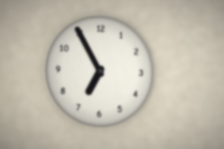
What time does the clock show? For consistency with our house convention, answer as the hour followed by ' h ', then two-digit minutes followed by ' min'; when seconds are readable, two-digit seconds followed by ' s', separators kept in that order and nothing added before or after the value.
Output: 6 h 55 min
